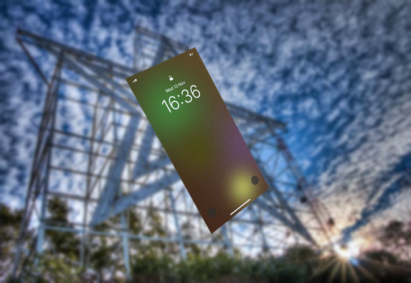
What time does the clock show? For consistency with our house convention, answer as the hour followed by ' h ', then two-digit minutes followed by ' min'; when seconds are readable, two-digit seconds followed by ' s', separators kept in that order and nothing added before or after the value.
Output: 16 h 36 min
